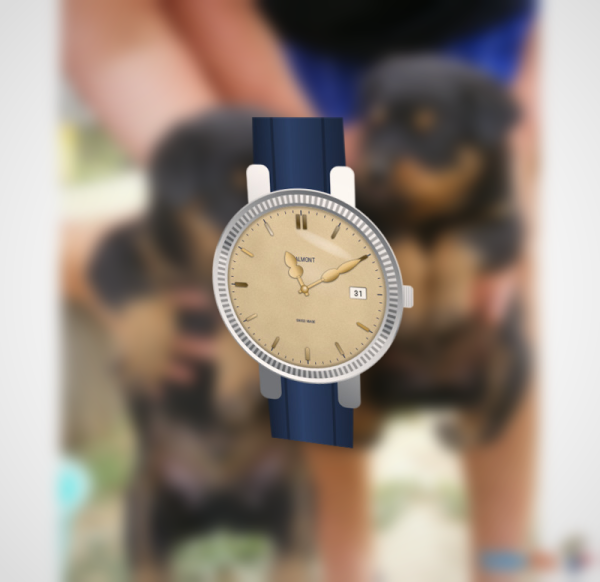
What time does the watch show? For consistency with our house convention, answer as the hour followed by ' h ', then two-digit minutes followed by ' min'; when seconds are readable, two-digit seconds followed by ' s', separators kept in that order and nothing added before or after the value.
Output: 11 h 10 min
